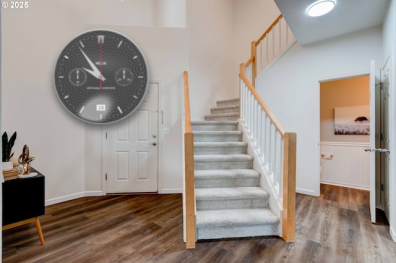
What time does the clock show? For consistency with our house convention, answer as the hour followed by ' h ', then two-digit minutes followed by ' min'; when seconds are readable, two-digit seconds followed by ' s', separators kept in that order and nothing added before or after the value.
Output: 9 h 54 min
